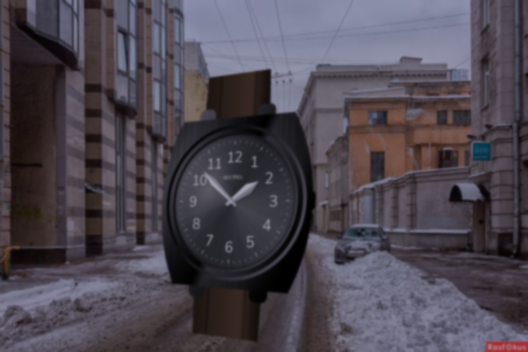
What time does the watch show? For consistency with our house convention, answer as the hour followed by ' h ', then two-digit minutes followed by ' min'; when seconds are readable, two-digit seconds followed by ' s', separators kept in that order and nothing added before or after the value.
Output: 1 h 52 min
